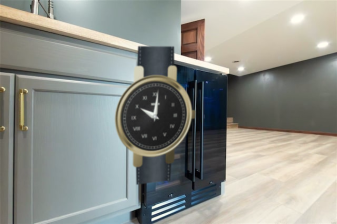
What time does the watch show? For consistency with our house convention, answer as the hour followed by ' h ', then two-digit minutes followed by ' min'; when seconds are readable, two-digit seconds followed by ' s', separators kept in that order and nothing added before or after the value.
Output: 10 h 01 min
